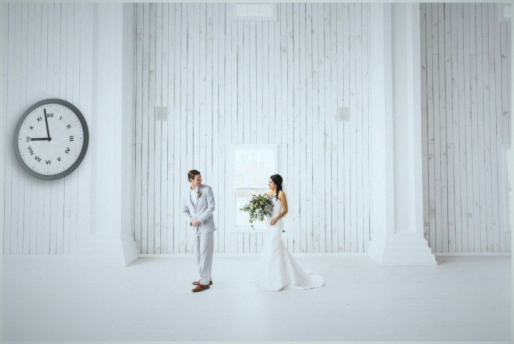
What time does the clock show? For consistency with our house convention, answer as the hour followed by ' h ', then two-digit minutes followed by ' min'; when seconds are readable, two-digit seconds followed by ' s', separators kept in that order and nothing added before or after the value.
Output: 8 h 58 min
